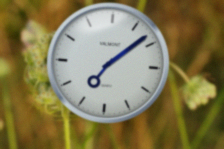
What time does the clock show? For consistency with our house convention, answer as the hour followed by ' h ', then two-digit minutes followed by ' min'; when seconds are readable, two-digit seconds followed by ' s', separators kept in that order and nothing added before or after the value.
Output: 7 h 08 min
